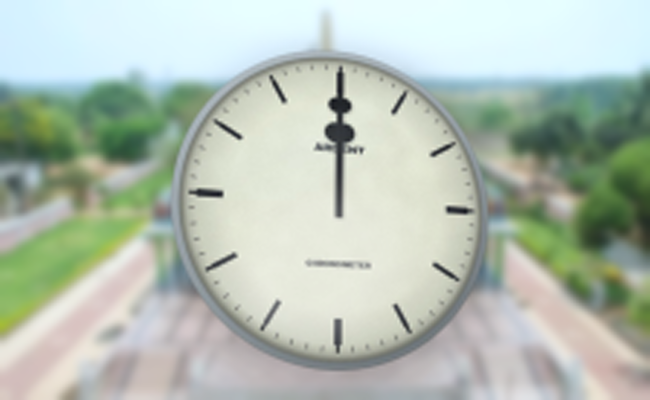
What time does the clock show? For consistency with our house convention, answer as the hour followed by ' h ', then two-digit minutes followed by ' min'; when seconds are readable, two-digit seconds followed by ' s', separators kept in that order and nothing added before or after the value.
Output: 12 h 00 min
